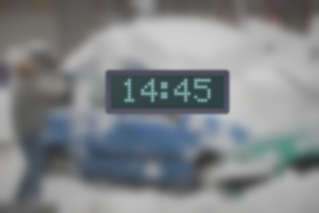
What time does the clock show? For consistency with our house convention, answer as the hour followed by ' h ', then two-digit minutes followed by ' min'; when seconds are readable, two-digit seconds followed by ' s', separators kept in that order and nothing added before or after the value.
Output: 14 h 45 min
